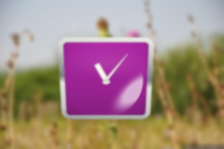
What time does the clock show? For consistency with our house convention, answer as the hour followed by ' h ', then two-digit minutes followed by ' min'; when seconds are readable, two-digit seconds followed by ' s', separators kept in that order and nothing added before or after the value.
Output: 11 h 06 min
